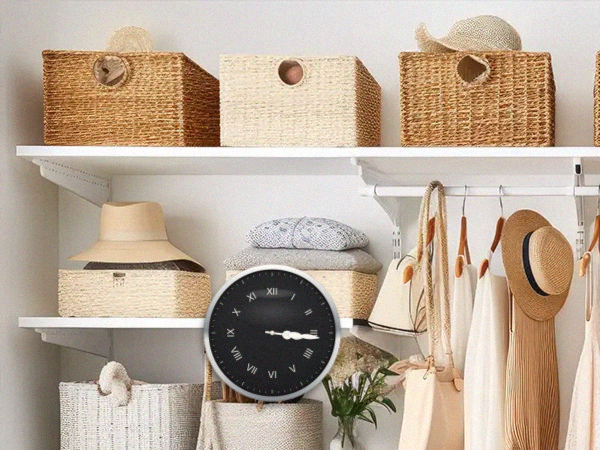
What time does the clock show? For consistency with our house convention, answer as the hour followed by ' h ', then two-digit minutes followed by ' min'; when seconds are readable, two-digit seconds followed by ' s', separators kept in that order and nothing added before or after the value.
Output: 3 h 16 min
